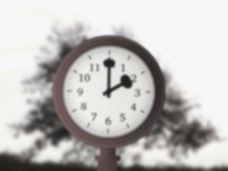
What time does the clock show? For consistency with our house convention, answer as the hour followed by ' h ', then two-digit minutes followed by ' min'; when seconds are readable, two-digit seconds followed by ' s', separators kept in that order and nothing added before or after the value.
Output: 2 h 00 min
